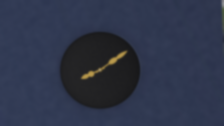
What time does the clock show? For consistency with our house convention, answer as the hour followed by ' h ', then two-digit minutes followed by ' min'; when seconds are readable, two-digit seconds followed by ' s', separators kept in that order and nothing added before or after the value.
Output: 8 h 09 min
